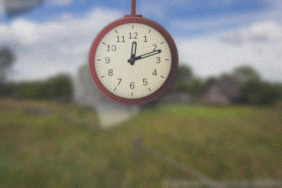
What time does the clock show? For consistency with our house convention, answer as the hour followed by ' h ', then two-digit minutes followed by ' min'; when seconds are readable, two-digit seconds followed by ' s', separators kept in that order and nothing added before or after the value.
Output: 12 h 12 min
